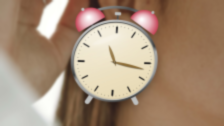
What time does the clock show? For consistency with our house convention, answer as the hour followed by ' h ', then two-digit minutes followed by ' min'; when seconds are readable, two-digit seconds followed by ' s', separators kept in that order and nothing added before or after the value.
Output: 11 h 17 min
